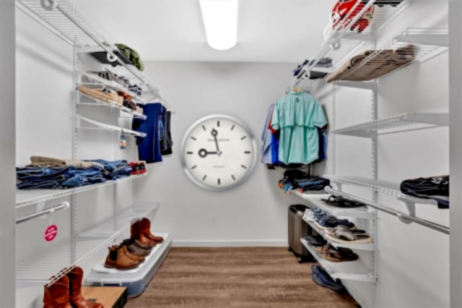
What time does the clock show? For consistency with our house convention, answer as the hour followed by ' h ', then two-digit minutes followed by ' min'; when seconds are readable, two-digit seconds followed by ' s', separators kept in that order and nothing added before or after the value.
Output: 8 h 58 min
